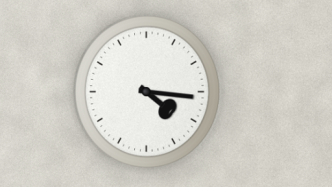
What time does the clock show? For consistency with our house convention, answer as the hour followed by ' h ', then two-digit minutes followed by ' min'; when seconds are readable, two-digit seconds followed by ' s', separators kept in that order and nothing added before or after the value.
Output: 4 h 16 min
